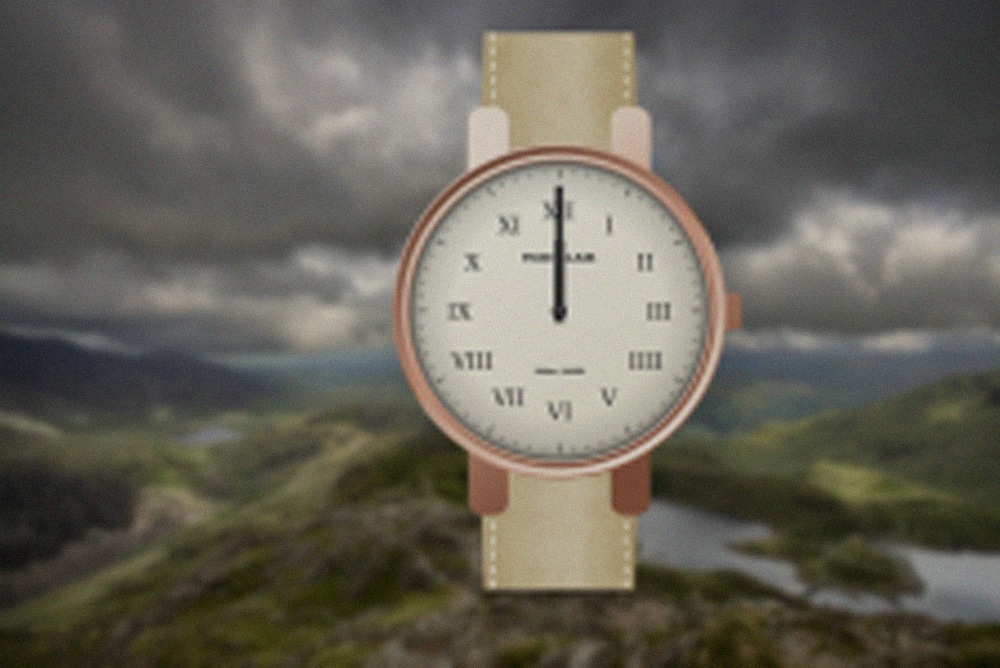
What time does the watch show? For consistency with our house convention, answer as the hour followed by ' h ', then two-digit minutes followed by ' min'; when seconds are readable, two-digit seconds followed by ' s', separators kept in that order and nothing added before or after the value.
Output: 12 h 00 min
